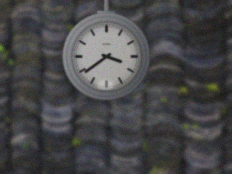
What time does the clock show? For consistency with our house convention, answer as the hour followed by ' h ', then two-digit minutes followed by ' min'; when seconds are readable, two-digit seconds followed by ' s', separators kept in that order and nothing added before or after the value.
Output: 3 h 39 min
